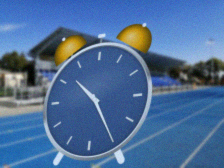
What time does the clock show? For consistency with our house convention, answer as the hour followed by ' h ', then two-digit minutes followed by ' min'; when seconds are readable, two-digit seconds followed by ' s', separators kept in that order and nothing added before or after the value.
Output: 10 h 25 min
